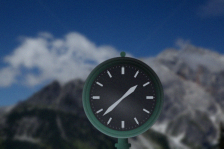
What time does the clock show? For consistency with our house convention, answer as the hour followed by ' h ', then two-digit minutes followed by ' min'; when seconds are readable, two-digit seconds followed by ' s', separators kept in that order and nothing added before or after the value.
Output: 1 h 38 min
